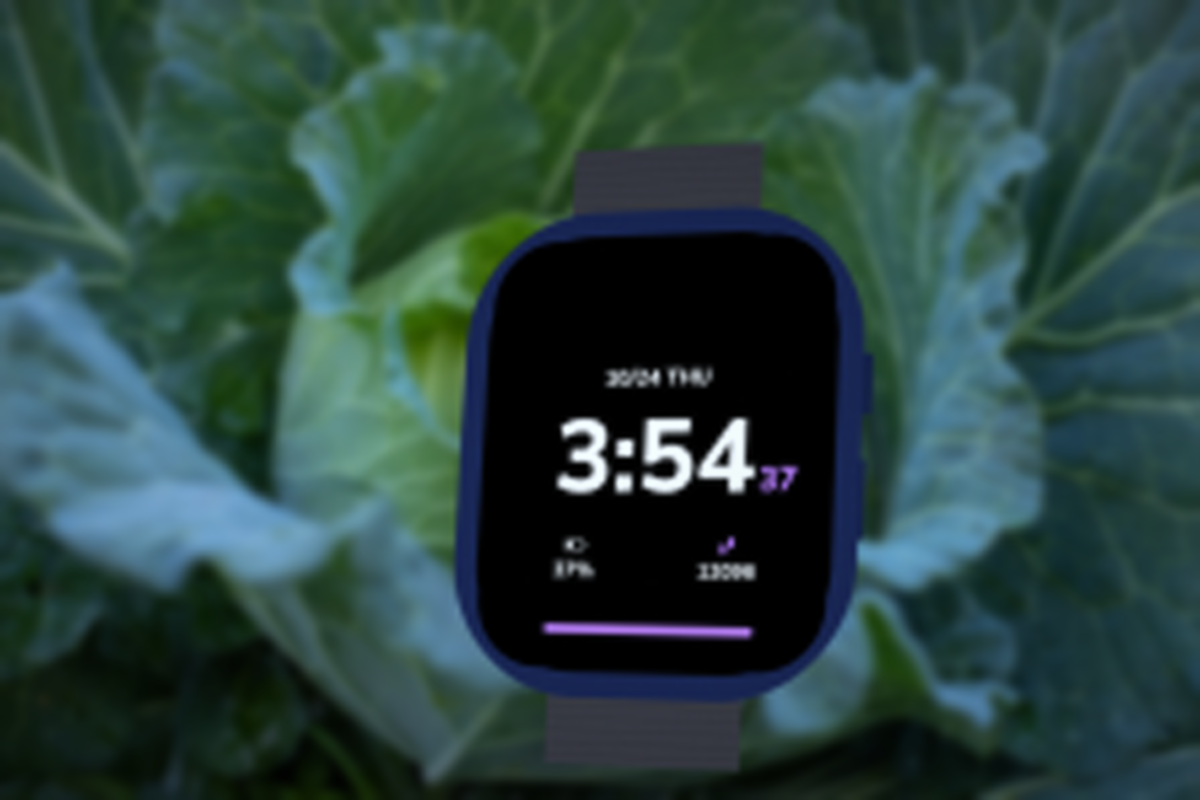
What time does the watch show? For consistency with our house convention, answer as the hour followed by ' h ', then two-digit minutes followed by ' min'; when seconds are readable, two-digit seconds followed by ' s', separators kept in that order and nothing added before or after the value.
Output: 3 h 54 min
